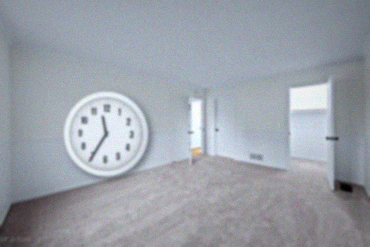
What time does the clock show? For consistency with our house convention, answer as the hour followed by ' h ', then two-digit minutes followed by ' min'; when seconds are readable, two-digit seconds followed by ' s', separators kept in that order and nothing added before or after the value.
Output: 11 h 35 min
